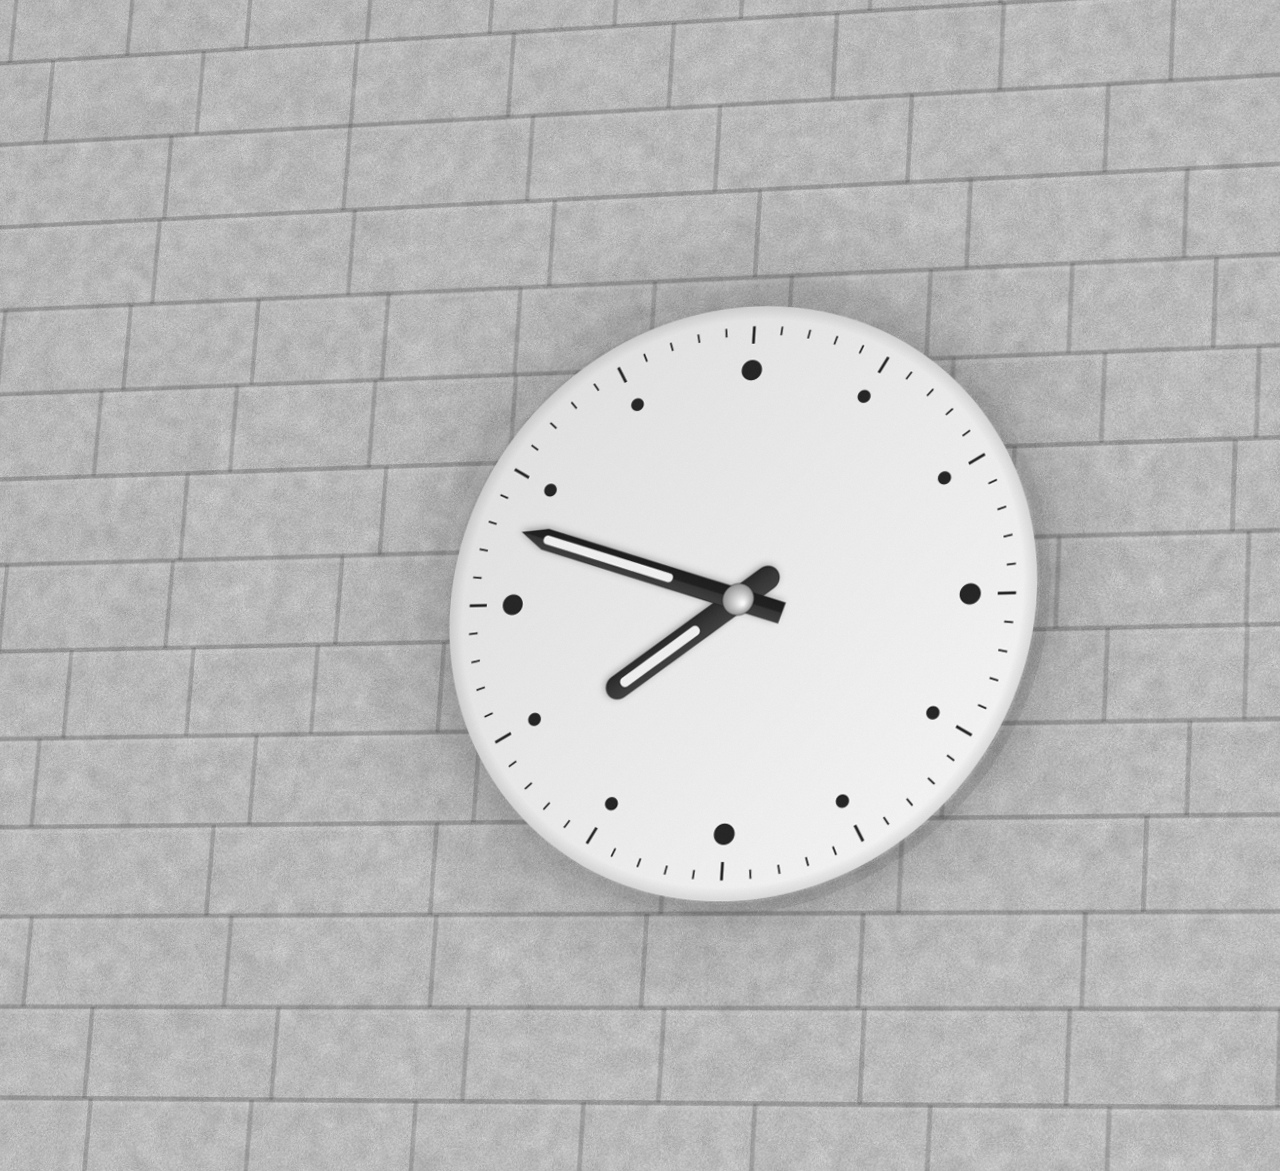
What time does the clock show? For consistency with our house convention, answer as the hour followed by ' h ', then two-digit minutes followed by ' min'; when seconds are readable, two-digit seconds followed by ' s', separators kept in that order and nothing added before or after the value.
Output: 7 h 48 min
